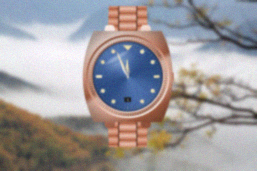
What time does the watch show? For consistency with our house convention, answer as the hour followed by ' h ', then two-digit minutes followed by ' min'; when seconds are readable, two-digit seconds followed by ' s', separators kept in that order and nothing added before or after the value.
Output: 11 h 56 min
